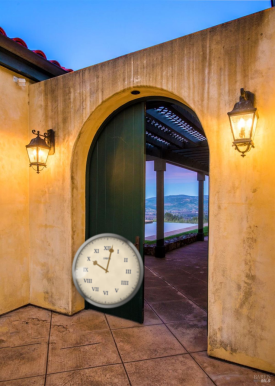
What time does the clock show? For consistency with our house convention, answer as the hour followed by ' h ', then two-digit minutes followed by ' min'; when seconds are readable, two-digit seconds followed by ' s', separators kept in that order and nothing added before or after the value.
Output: 10 h 02 min
